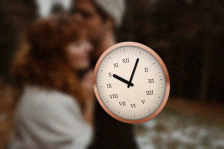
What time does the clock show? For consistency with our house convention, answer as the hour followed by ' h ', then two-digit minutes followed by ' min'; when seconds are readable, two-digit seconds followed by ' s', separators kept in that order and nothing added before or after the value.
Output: 10 h 05 min
